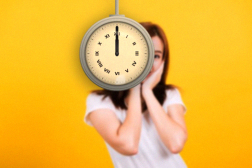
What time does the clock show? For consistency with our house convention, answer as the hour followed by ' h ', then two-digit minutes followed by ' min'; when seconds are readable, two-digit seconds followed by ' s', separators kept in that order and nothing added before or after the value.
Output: 12 h 00 min
